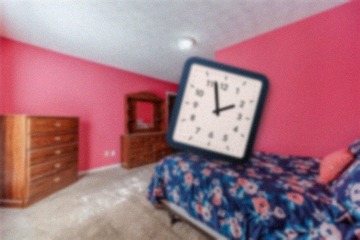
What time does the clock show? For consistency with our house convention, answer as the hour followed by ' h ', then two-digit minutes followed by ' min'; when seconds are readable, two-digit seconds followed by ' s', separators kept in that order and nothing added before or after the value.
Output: 1 h 57 min
